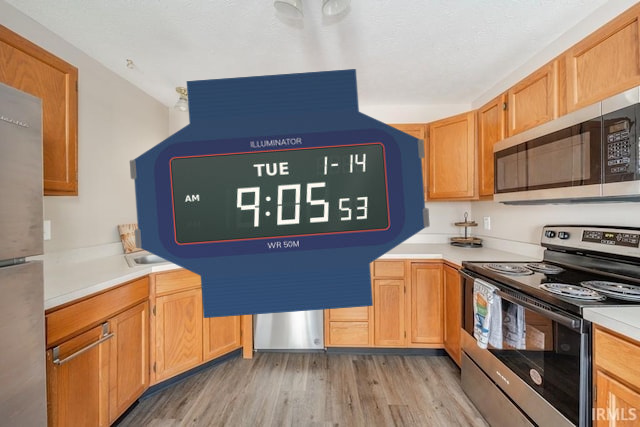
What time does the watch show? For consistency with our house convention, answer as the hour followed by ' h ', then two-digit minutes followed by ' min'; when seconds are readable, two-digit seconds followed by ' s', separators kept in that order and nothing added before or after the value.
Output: 9 h 05 min 53 s
